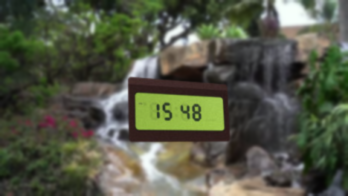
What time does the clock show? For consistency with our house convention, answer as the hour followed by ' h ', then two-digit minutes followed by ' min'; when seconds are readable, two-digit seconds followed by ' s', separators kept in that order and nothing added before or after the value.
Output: 15 h 48 min
